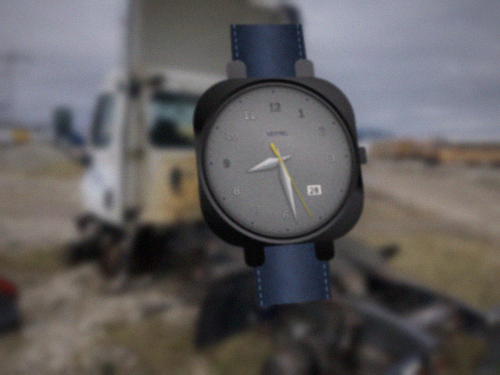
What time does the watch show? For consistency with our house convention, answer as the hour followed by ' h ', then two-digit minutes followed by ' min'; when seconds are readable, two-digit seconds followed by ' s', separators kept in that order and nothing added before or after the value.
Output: 8 h 28 min 26 s
